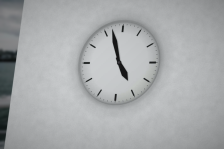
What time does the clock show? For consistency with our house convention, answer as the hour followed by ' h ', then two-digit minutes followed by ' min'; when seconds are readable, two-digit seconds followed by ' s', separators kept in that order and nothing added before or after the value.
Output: 4 h 57 min
